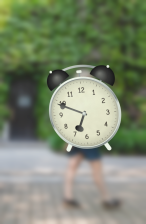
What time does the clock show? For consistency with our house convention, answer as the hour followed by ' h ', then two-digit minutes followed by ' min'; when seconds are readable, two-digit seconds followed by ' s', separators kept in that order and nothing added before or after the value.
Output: 6 h 49 min
